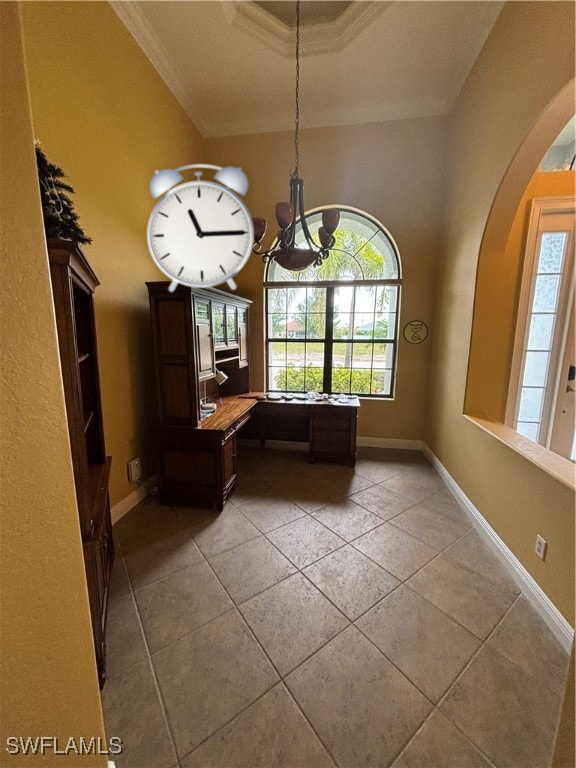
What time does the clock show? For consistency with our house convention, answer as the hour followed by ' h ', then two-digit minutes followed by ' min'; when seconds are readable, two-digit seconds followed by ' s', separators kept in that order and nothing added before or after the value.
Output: 11 h 15 min
